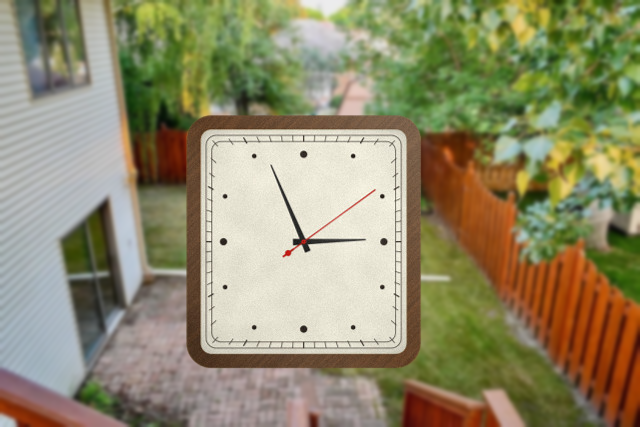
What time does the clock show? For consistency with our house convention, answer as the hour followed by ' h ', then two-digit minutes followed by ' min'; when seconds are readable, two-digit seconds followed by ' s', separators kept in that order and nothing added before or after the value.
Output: 2 h 56 min 09 s
